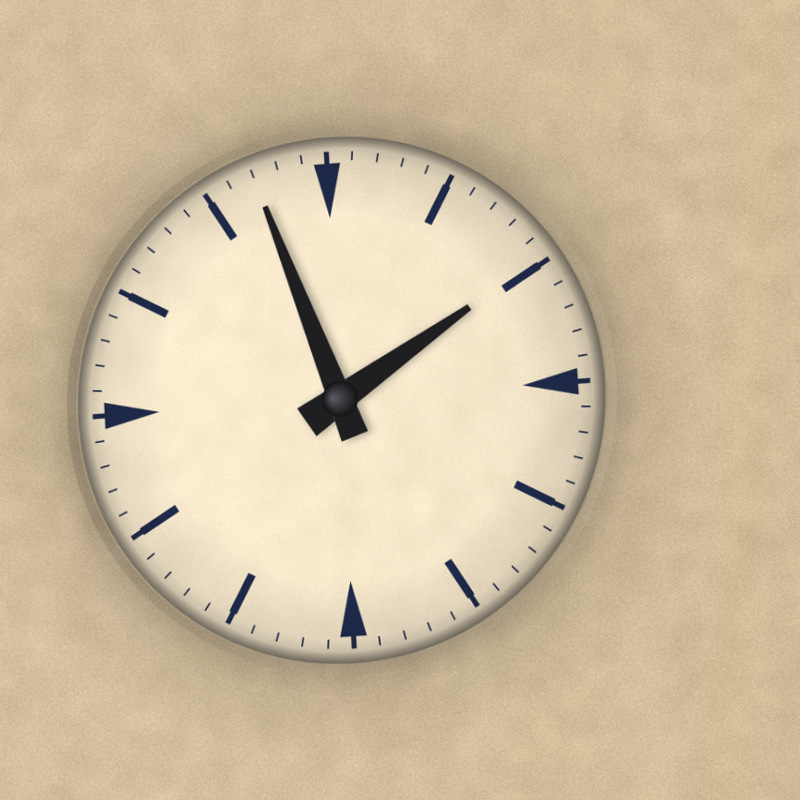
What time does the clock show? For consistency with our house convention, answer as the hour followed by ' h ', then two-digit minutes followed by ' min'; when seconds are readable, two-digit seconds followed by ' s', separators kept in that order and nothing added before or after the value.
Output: 1 h 57 min
